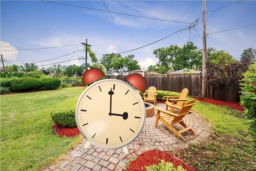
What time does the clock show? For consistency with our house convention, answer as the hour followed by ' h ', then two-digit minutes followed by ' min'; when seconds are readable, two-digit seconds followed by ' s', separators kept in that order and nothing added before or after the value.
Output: 2 h 59 min
